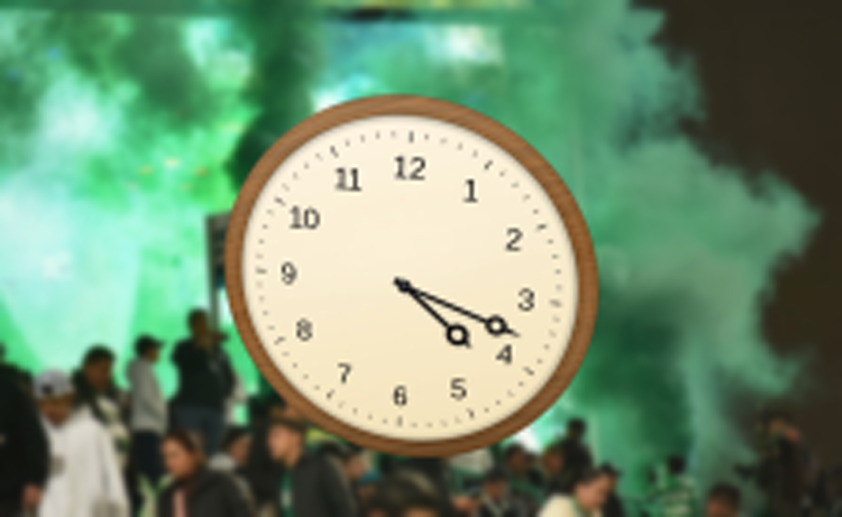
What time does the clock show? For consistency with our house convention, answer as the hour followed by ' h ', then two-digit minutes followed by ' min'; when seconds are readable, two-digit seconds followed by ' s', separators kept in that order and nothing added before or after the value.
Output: 4 h 18 min
